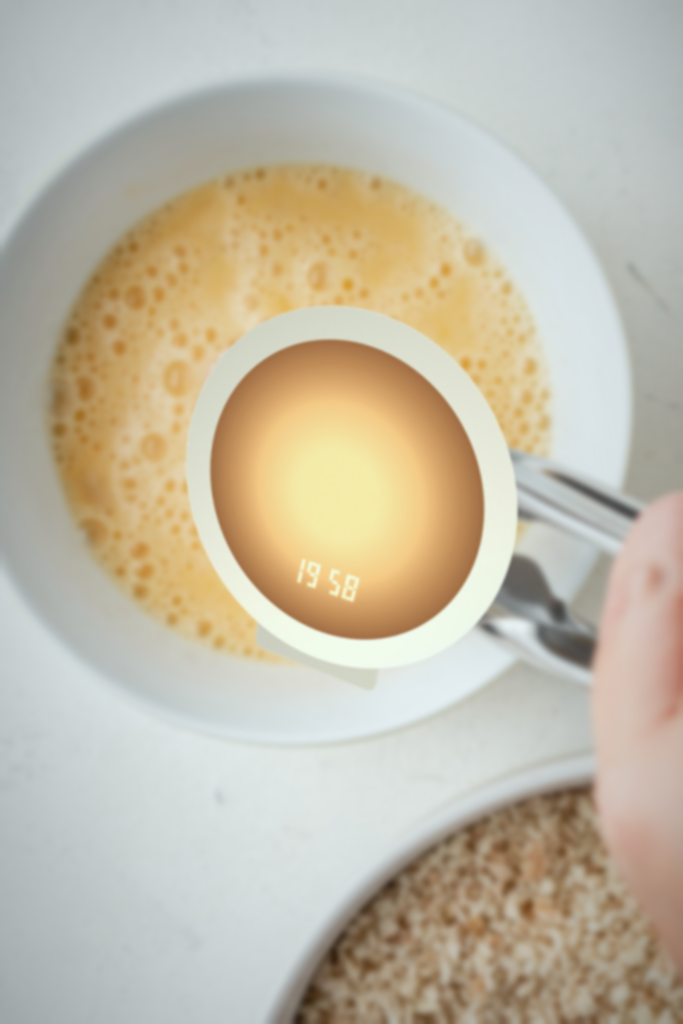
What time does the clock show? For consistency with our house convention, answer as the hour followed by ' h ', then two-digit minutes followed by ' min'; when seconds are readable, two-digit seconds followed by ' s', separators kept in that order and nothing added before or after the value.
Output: 19 h 58 min
